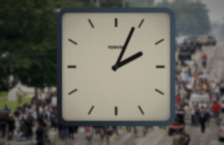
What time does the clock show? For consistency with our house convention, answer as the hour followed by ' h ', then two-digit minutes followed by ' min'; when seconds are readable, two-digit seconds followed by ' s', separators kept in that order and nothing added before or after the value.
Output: 2 h 04 min
